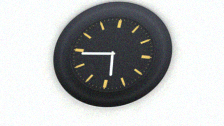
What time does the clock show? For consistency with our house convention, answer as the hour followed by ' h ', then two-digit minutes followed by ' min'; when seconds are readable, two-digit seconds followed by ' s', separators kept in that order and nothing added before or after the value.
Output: 5 h 44 min
